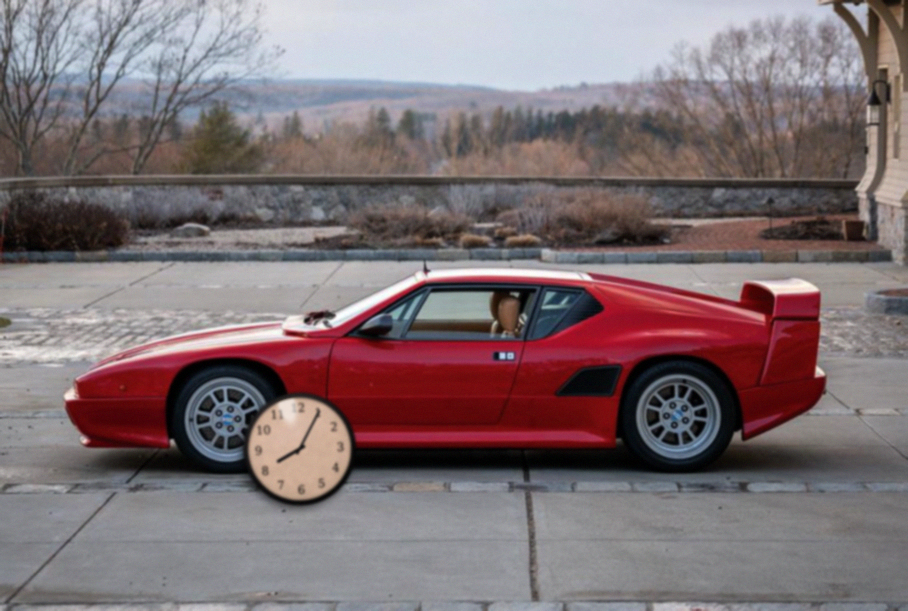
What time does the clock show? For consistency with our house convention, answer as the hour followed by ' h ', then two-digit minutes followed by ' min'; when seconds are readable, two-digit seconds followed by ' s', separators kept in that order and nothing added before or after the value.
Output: 8 h 05 min
